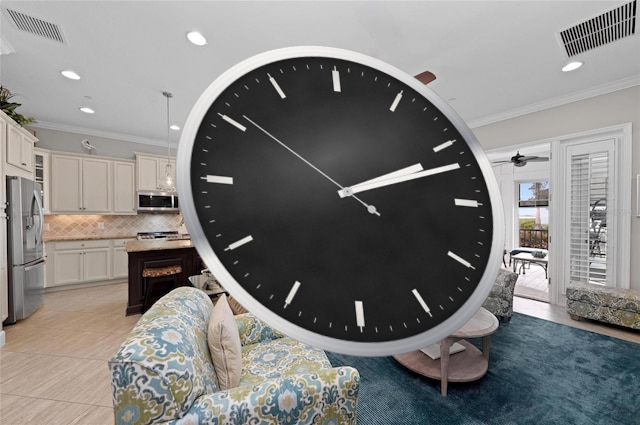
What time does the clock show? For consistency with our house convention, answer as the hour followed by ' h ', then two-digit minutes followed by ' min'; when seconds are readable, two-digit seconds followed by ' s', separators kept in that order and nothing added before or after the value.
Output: 2 h 11 min 51 s
